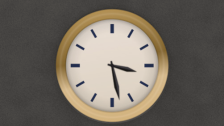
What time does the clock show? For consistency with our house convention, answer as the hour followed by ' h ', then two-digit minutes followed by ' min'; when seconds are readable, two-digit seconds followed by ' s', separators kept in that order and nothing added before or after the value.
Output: 3 h 28 min
